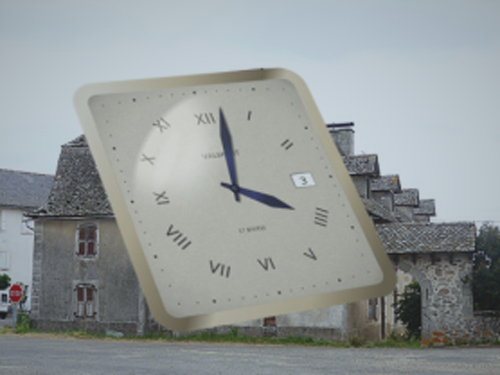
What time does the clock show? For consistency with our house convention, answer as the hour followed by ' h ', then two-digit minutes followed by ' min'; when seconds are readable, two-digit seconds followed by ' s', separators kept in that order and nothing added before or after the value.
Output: 4 h 02 min
